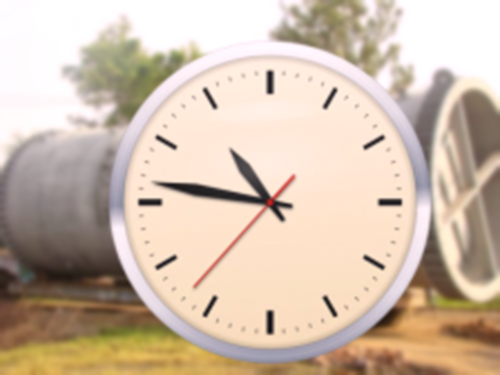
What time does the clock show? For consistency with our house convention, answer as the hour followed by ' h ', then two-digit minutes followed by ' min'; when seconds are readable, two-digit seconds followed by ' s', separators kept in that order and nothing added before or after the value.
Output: 10 h 46 min 37 s
